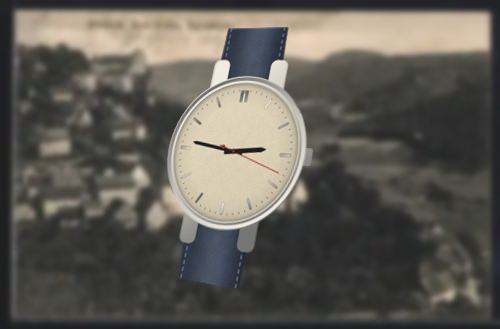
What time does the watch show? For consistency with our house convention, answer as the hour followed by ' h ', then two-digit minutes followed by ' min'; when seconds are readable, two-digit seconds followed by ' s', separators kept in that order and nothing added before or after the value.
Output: 2 h 46 min 18 s
